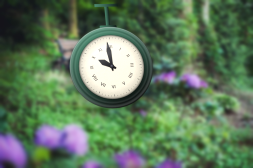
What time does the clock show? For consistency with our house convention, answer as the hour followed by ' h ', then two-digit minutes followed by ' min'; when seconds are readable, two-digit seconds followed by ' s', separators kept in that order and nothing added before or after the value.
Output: 9 h 59 min
